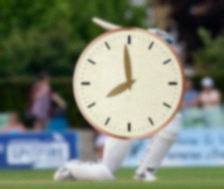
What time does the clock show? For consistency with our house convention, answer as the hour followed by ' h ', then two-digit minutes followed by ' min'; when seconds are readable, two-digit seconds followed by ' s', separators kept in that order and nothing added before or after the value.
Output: 7 h 59 min
